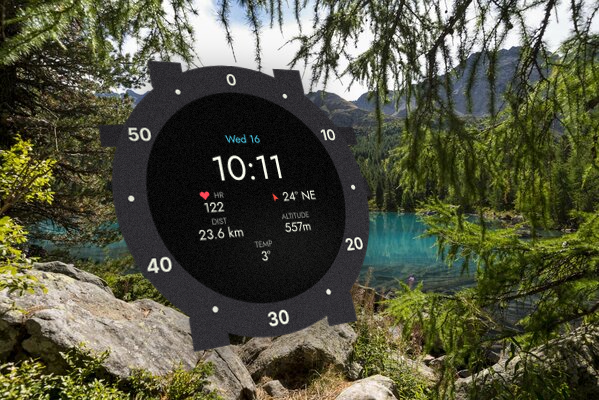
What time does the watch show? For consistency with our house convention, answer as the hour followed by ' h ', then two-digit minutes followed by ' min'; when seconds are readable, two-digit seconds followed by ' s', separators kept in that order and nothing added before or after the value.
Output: 10 h 11 min
